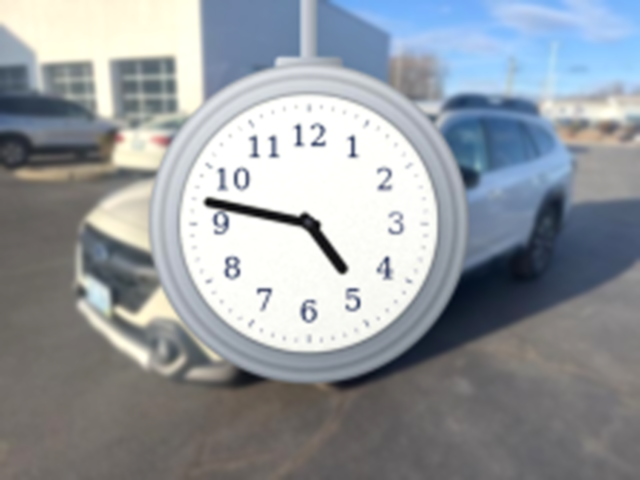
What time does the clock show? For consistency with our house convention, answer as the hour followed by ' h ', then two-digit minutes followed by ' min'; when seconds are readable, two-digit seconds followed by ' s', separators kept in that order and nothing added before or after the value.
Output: 4 h 47 min
